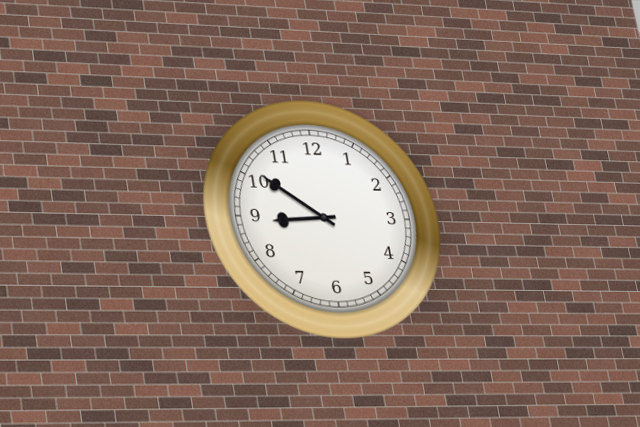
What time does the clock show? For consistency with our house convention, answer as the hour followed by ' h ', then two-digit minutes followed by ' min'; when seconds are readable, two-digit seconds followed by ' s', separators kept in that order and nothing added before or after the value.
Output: 8 h 51 min
